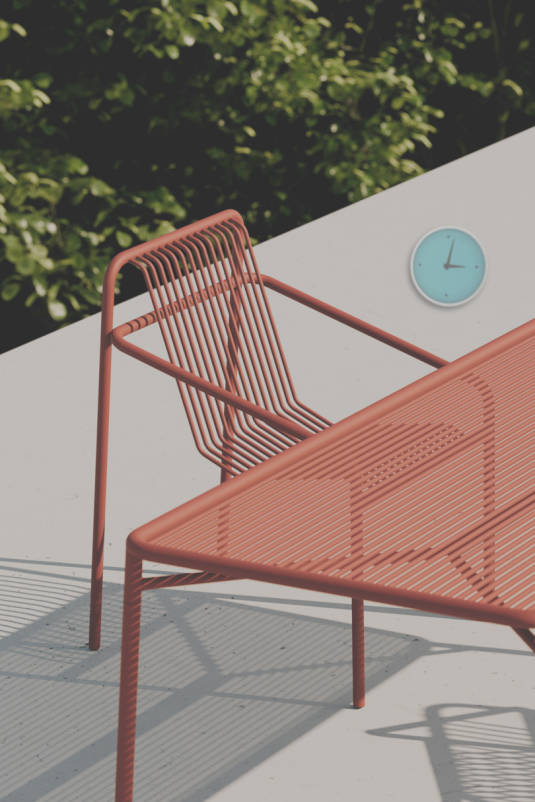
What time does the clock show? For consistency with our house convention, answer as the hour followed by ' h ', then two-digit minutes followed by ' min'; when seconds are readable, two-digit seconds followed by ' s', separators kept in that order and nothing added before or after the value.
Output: 3 h 02 min
